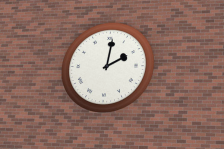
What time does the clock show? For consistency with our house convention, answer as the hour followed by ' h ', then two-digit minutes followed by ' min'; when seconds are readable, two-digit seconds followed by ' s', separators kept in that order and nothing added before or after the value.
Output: 2 h 01 min
